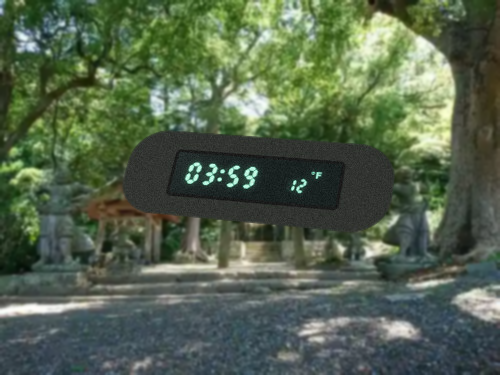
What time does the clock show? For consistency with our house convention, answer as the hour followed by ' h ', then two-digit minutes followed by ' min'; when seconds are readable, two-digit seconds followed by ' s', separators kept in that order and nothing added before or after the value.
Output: 3 h 59 min
